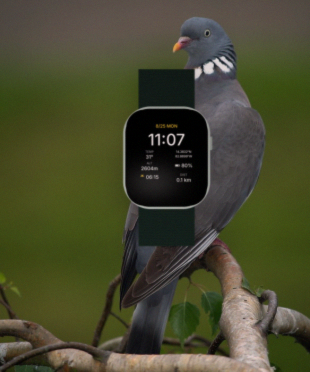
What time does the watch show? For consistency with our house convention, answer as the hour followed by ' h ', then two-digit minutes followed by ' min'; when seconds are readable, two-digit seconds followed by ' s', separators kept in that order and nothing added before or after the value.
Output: 11 h 07 min
